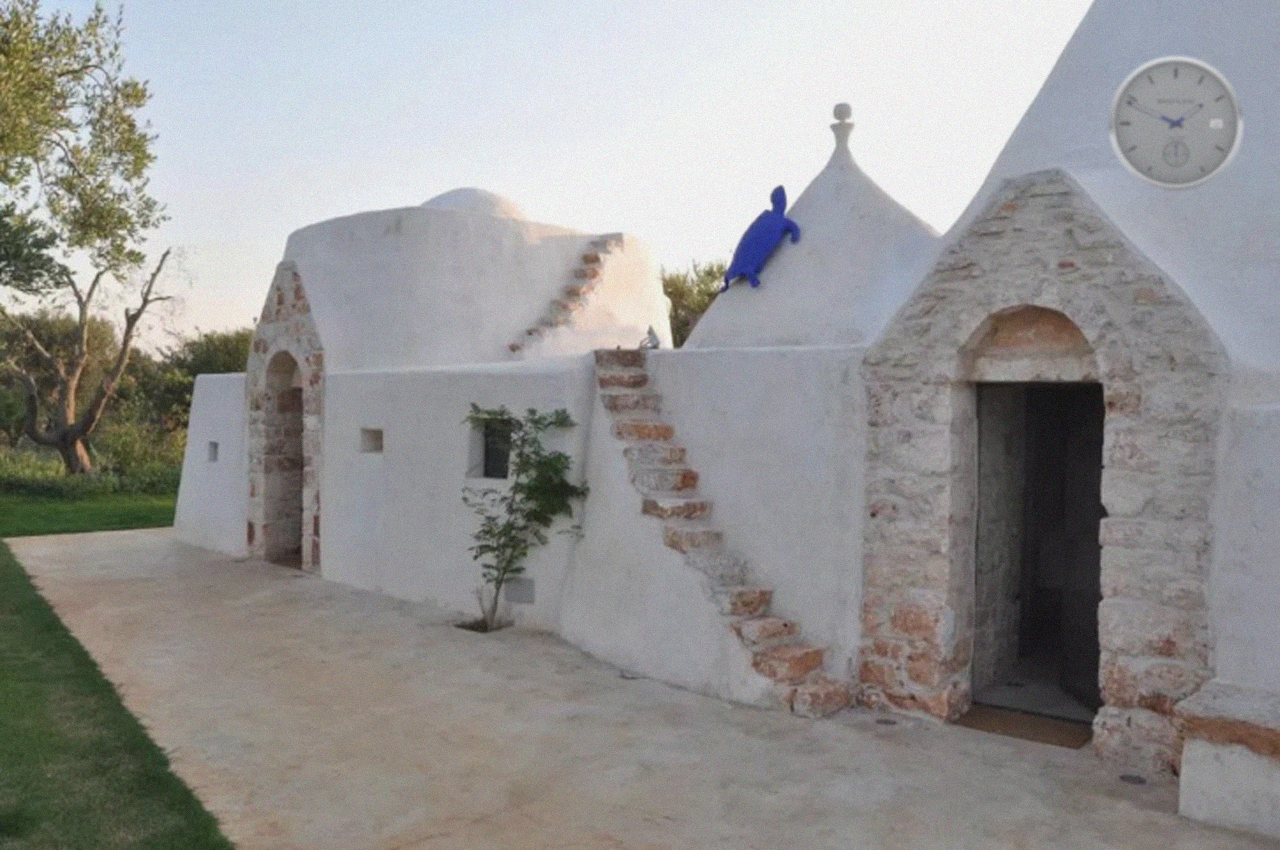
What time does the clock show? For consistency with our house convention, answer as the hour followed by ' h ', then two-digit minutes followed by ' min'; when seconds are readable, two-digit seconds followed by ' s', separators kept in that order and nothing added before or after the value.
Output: 1 h 49 min
